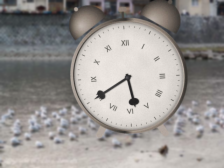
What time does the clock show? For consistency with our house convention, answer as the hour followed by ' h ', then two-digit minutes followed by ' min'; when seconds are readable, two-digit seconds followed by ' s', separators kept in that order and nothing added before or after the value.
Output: 5 h 40 min
